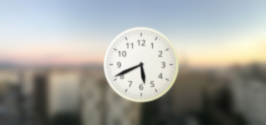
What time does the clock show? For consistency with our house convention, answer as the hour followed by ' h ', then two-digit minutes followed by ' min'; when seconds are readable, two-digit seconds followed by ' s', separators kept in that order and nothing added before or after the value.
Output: 5 h 41 min
